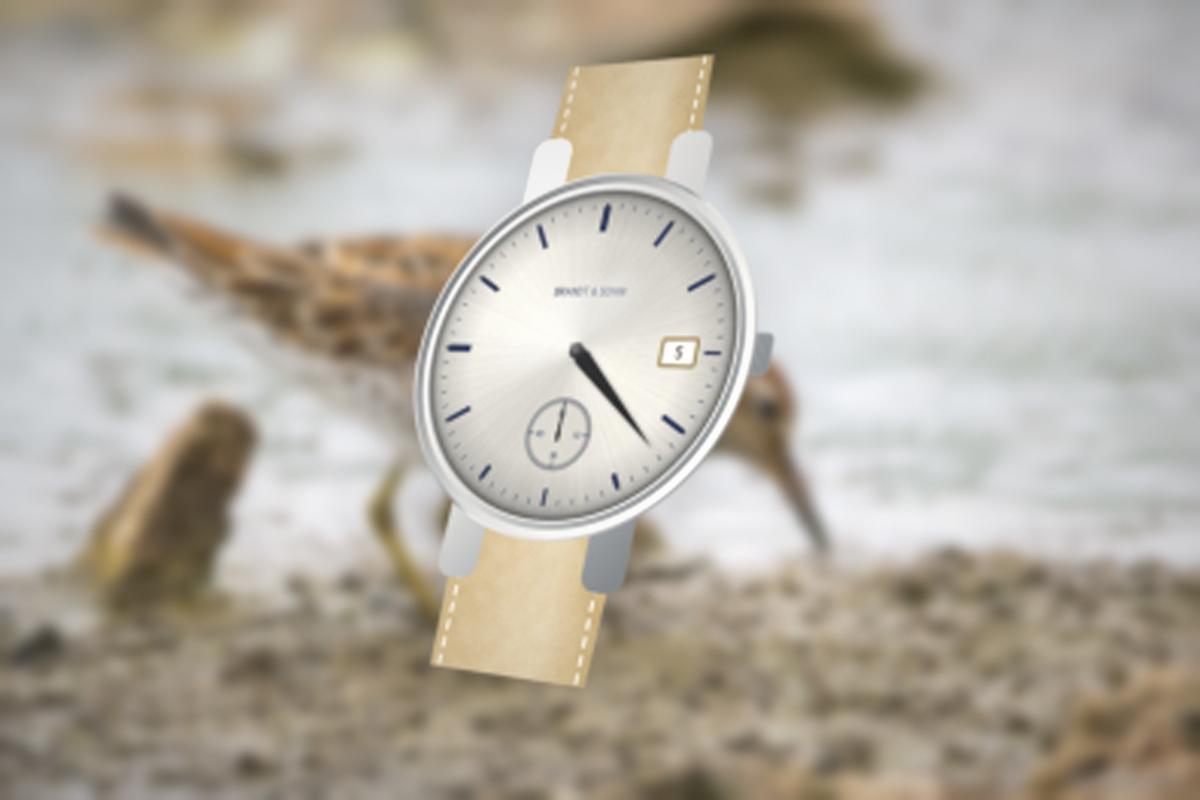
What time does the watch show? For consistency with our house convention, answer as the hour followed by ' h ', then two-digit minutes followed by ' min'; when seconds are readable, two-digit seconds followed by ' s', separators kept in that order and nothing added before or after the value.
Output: 4 h 22 min
